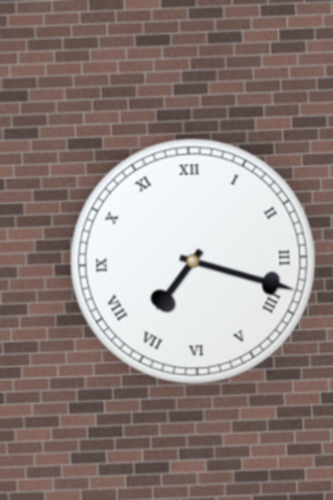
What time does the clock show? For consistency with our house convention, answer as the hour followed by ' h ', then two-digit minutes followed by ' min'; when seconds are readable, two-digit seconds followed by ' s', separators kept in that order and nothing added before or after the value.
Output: 7 h 18 min
